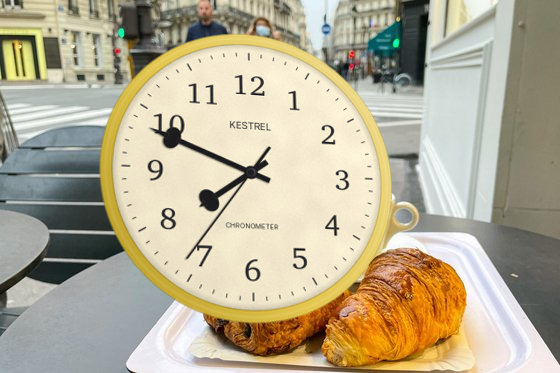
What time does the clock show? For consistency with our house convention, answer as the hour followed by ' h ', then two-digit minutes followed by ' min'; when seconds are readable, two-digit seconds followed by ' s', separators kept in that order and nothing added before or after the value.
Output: 7 h 48 min 36 s
